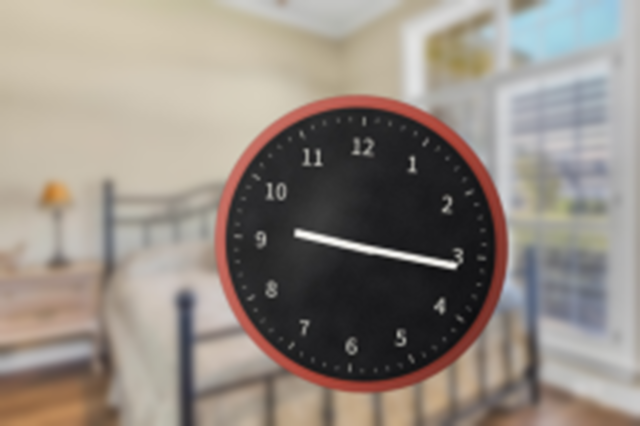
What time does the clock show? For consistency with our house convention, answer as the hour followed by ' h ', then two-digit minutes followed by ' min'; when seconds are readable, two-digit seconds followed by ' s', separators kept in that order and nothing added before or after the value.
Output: 9 h 16 min
